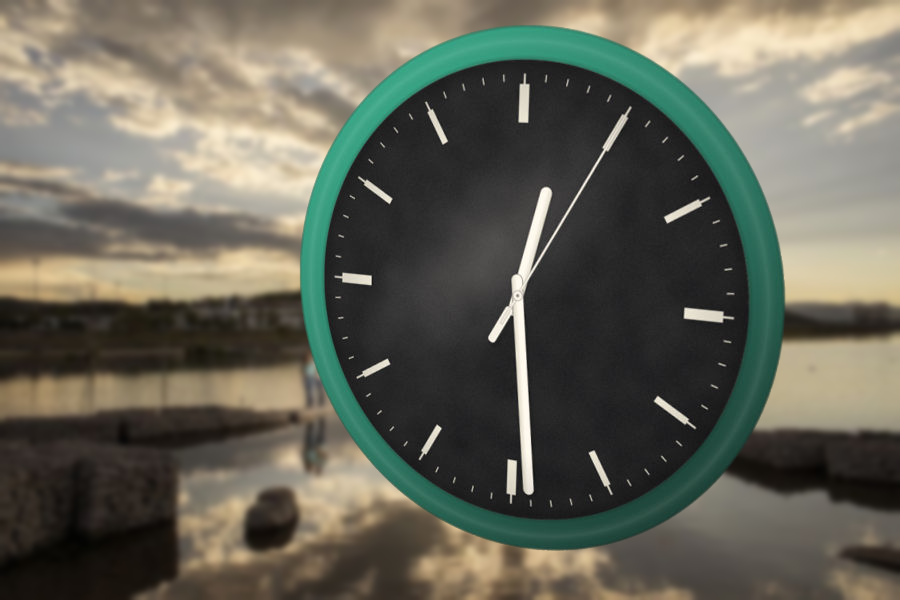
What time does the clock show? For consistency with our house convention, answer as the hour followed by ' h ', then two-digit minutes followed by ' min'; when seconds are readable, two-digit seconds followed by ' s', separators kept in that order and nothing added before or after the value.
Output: 12 h 29 min 05 s
